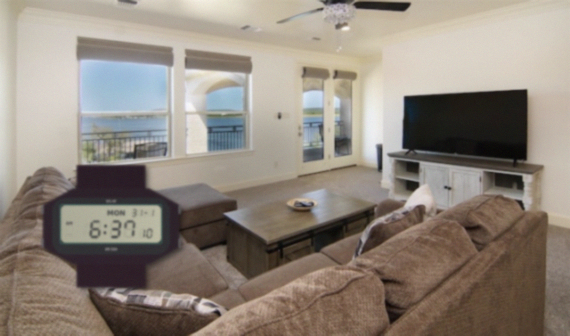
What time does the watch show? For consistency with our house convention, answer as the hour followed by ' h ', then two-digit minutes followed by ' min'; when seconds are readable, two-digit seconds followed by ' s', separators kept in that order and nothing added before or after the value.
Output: 6 h 37 min
